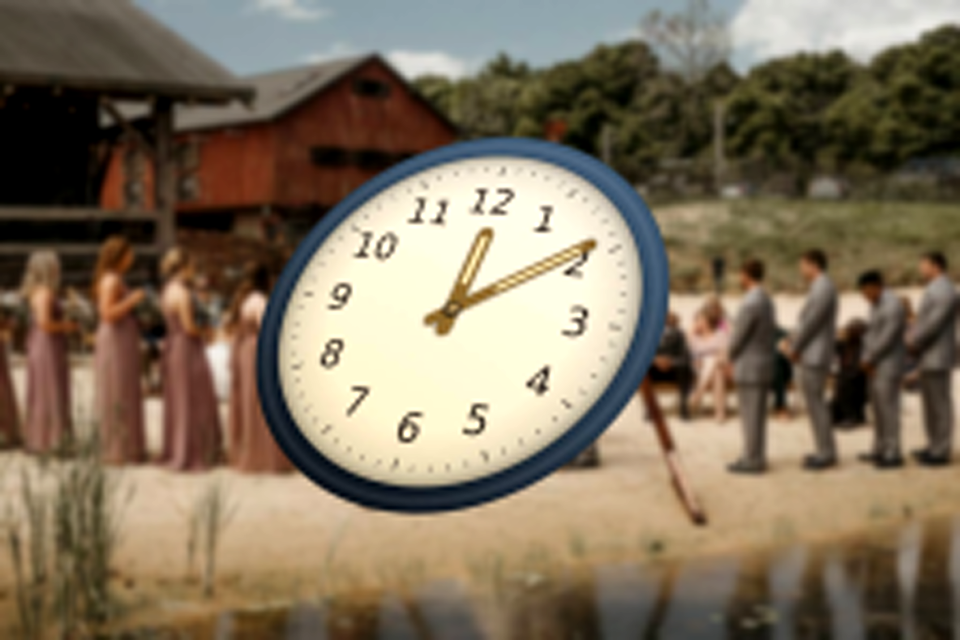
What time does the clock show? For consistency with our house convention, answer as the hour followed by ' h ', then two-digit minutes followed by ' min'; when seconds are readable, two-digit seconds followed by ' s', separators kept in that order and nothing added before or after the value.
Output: 12 h 09 min
